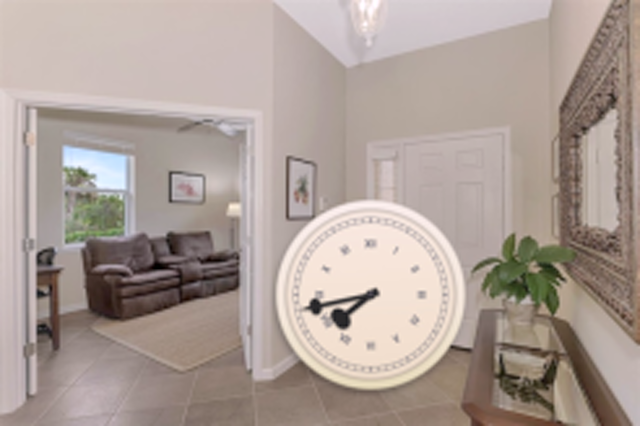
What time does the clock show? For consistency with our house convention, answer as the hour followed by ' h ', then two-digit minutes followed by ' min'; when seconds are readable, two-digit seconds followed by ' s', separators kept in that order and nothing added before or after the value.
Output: 7 h 43 min
